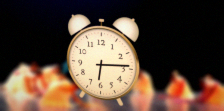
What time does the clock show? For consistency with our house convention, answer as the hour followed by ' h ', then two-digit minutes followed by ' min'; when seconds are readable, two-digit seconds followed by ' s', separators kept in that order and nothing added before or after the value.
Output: 6 h 14 min
